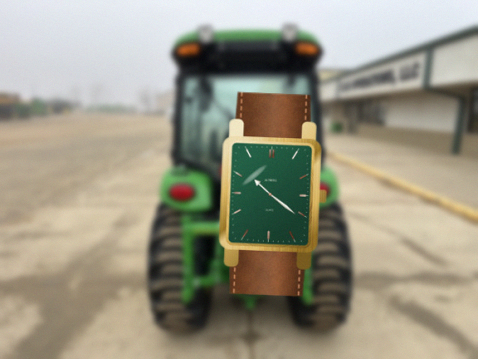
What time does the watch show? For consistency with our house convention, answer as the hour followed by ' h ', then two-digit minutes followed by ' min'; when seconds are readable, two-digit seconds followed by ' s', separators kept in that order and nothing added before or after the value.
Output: 10 h 21 min
